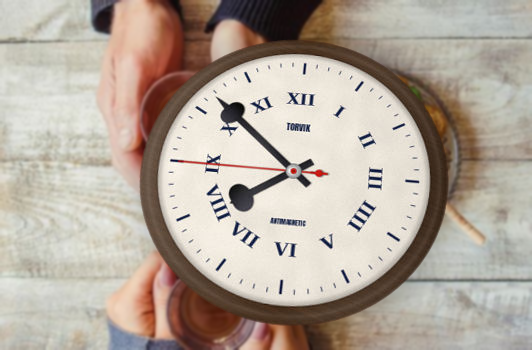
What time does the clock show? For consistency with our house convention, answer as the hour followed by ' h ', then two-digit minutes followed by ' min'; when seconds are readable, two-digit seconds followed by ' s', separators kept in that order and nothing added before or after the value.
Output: 7 h 51 min 45 s
